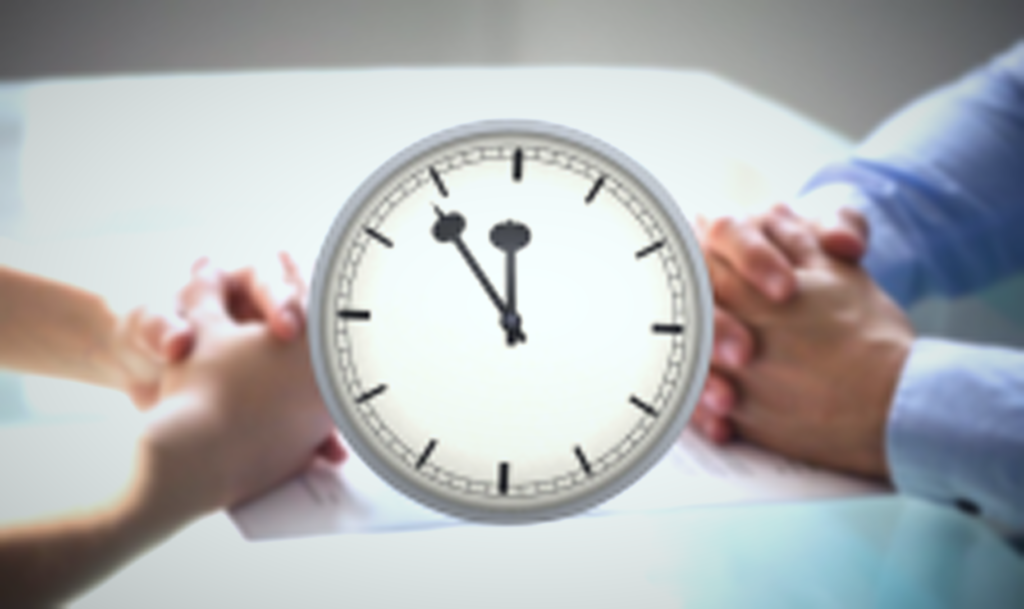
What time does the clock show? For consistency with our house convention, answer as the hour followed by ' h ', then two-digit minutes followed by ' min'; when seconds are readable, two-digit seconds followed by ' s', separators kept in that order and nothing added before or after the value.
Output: 11 h 54 min
